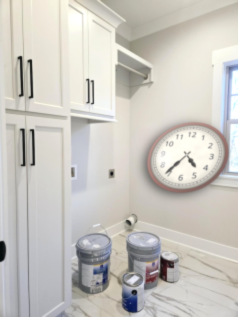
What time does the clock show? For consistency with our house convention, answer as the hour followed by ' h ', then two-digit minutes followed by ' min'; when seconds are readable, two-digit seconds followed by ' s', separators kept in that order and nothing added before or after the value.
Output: 4 h 36 min
